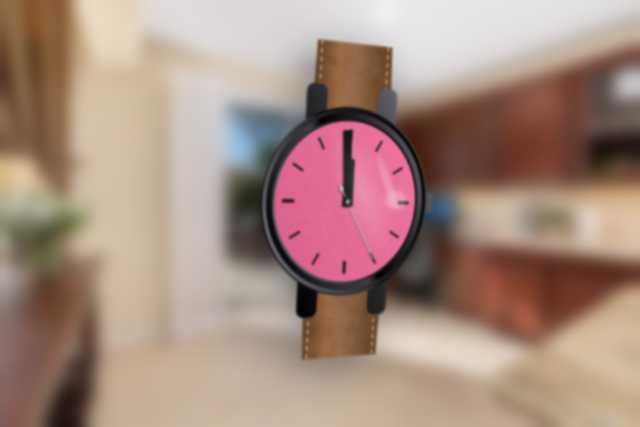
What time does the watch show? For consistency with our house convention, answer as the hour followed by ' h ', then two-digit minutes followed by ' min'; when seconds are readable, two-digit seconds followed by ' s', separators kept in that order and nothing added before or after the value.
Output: 11 h 59 min 25 s
